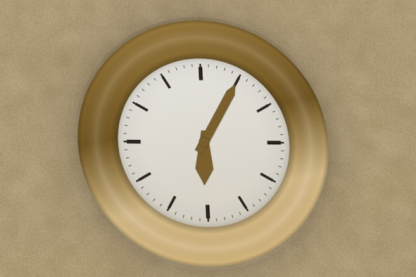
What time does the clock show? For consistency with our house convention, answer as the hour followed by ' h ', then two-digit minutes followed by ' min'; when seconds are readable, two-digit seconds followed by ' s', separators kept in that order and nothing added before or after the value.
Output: 6 h 05 min
